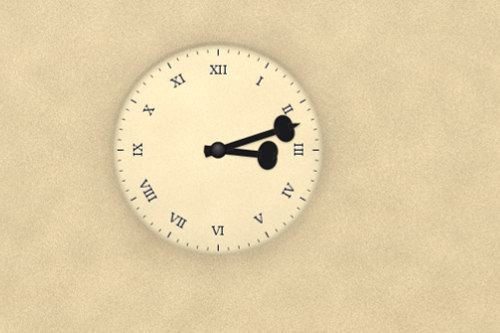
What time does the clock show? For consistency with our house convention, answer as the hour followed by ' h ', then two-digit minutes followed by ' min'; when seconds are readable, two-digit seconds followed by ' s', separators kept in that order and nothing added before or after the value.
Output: 3 h 12 min
